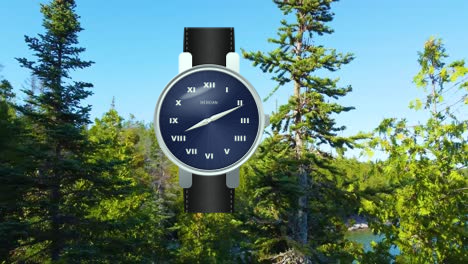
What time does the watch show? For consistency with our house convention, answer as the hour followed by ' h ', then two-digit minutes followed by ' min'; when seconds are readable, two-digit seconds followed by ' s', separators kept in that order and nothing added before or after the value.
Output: 8 h 11 min
